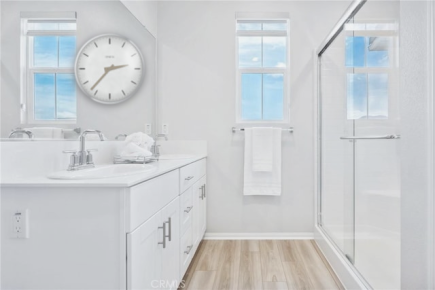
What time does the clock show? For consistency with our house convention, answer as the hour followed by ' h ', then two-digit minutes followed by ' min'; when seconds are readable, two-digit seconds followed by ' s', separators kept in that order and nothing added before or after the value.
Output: 2 h 37 min
